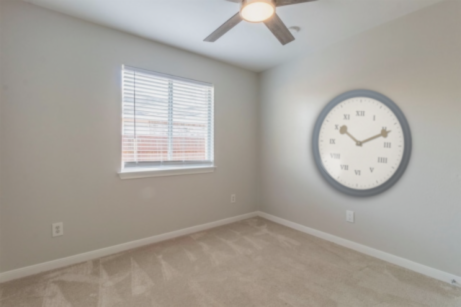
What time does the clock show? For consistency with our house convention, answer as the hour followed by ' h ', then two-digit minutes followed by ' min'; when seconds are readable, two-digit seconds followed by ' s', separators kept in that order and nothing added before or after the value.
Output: 10 h 11 min
